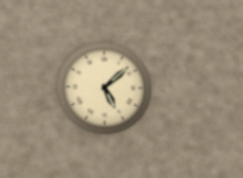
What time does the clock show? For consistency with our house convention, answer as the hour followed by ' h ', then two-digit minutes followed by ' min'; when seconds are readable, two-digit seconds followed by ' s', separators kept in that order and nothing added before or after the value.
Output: 5 h 08 min
